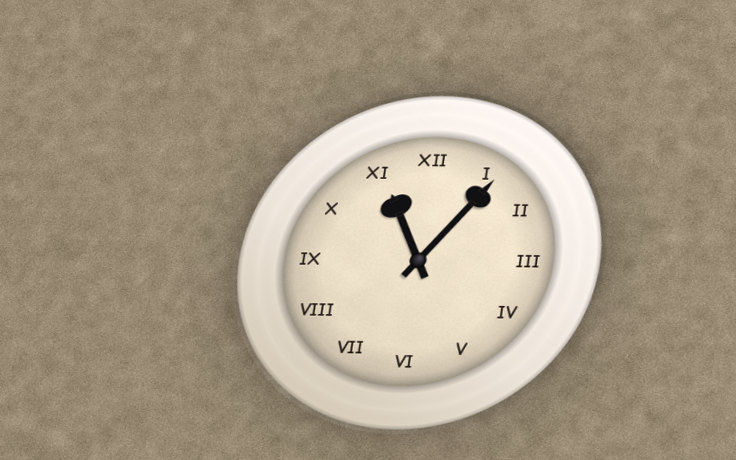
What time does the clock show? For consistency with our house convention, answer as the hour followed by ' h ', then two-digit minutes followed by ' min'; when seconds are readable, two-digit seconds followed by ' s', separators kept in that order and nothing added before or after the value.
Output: 11 h 06 min
